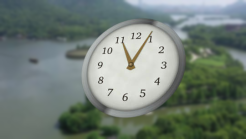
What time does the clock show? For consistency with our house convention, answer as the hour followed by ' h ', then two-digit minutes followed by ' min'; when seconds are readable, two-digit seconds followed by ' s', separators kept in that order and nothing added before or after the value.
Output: 11 h 04 min
